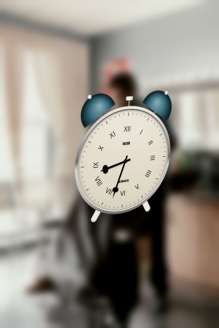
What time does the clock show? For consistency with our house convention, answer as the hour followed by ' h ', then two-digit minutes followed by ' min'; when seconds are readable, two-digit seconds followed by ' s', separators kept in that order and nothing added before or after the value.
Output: 8 h 33 min
